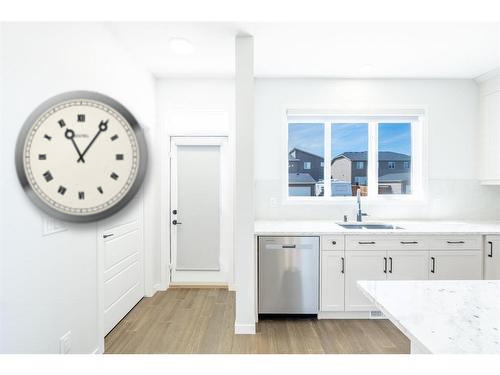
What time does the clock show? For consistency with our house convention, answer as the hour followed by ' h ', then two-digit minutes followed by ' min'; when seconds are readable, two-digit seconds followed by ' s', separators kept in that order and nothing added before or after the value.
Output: 11 h 06 min
